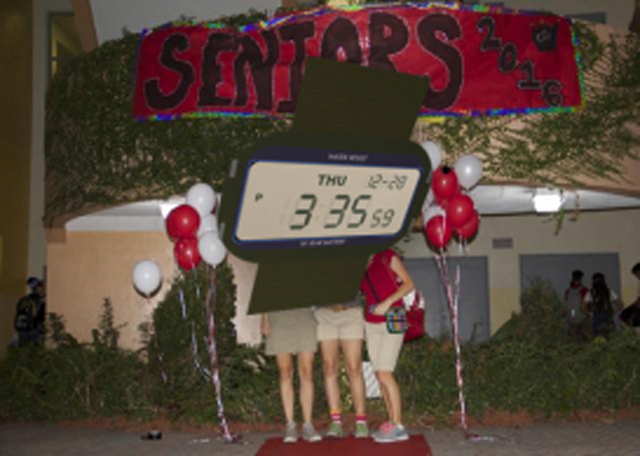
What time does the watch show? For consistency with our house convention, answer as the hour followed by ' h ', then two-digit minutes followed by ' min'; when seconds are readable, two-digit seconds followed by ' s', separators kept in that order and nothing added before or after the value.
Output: 3 h 35 min 59 s
